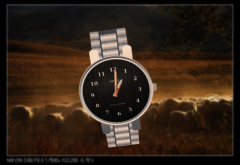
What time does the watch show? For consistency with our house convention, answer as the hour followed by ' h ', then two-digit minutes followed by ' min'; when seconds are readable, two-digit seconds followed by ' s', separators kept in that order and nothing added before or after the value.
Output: 1 h 01 min
